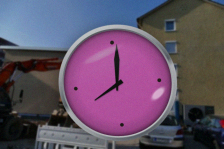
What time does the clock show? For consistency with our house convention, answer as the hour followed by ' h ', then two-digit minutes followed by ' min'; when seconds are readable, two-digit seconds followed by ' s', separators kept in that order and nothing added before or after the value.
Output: 8 h 01 min
